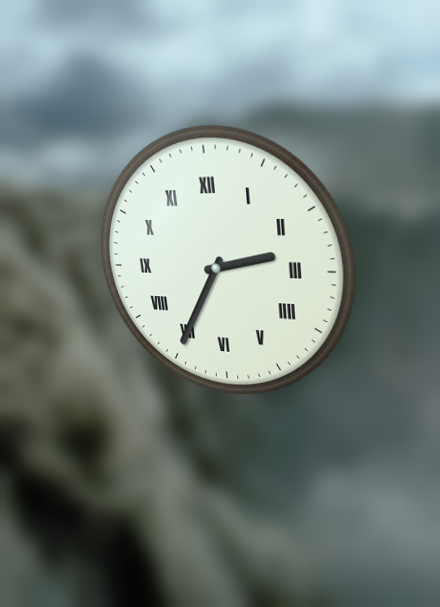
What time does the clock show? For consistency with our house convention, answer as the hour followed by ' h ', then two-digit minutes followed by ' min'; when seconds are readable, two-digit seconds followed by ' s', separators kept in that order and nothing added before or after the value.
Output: 2 h 35 min
